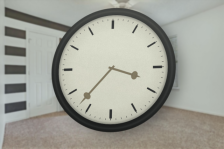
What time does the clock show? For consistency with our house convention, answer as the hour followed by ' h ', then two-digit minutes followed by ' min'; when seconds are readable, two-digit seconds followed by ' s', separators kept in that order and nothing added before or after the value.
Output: 3 h 37 min
